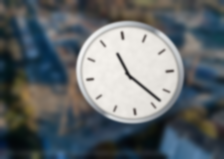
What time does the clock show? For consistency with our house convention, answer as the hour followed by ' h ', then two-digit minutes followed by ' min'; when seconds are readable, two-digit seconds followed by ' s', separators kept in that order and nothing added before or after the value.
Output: 11 h 23 min
